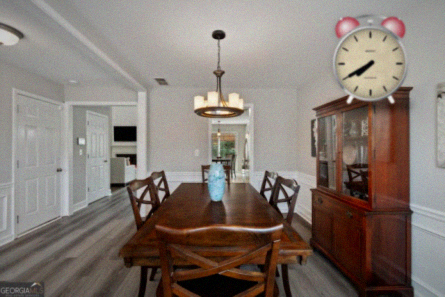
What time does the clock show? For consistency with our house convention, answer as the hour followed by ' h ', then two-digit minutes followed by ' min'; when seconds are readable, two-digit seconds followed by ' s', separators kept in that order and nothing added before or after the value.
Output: 7 h 40 min
